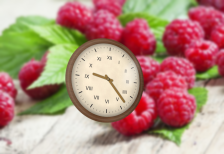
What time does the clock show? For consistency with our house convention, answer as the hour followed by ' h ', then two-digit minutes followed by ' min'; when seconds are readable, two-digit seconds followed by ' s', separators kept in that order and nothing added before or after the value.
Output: 9 h 23 min
